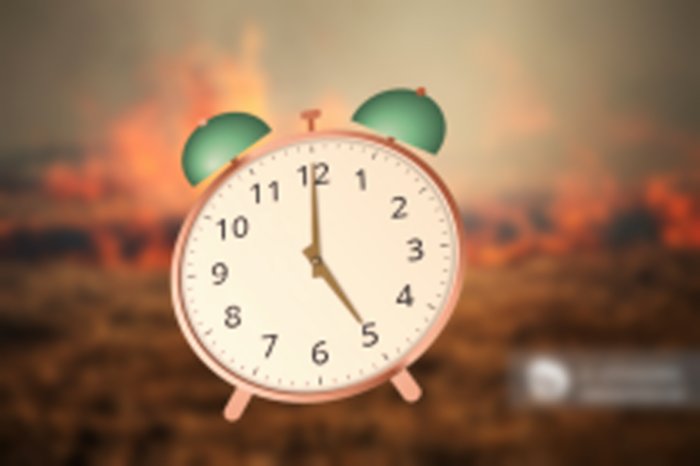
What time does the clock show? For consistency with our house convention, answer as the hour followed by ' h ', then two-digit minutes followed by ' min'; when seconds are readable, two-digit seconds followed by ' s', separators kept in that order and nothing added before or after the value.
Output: 5 h 00 min
